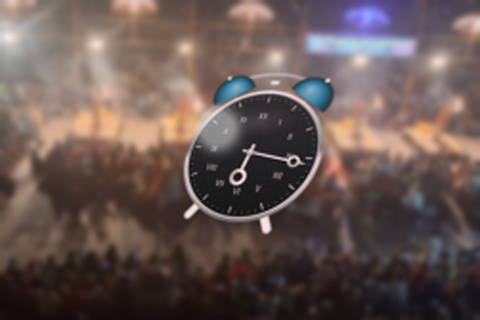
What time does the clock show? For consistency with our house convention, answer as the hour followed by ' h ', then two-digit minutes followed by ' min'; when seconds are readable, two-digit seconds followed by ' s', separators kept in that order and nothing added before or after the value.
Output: 6 h 16 min
